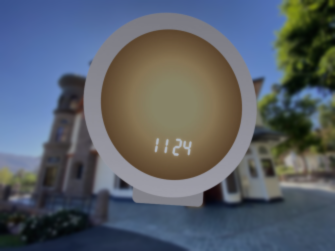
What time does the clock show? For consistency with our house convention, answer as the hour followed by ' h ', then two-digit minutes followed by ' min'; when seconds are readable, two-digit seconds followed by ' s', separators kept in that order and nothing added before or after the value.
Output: 11 h 24 min
